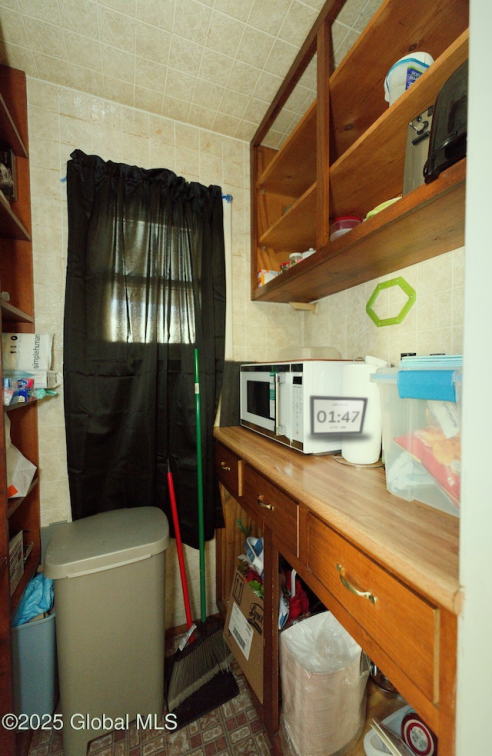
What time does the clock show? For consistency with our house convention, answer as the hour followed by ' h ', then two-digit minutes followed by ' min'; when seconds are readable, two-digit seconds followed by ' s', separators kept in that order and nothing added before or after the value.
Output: 1 h 47 min
